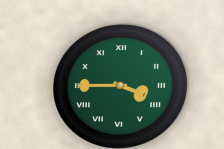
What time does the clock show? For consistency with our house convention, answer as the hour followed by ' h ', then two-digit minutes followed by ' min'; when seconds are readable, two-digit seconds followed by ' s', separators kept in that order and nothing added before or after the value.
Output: 3 h 45 min
